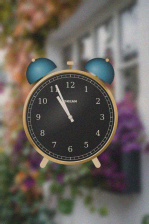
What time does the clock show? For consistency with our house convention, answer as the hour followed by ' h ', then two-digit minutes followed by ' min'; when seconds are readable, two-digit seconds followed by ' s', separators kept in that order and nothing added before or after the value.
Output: 10 h 56 min
